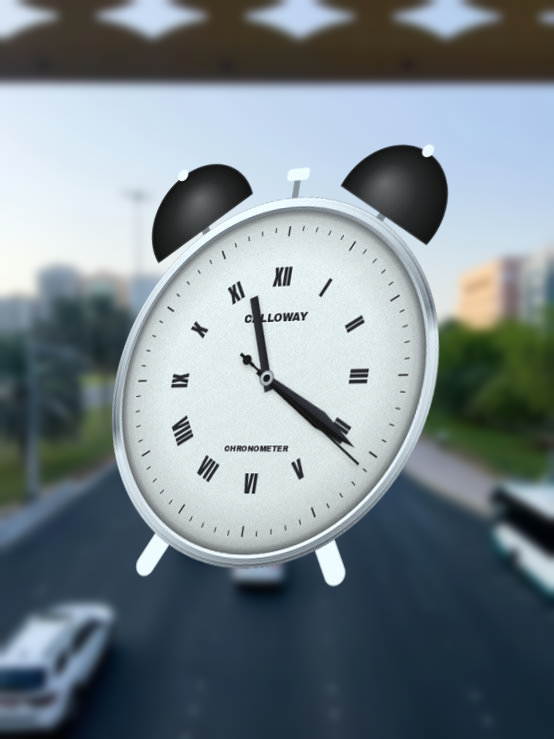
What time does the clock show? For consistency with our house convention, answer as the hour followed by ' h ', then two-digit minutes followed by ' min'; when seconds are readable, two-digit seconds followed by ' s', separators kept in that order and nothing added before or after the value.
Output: 11 h 20 min 21 s
